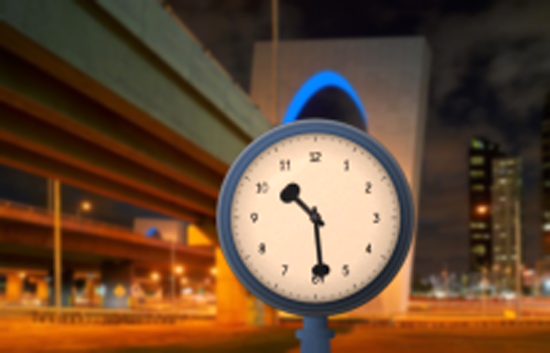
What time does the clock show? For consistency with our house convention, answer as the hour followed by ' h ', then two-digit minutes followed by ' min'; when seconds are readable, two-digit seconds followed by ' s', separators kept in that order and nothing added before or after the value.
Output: 10 h 29 min
